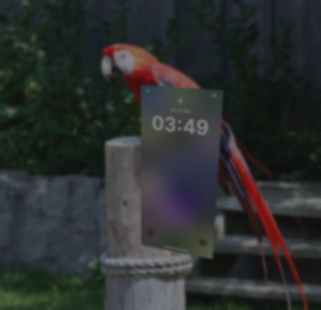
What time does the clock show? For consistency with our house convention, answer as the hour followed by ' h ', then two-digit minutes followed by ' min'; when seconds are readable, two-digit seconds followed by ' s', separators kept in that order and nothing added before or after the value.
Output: 3 h 49 min
